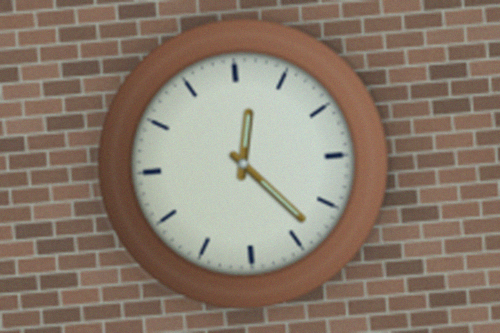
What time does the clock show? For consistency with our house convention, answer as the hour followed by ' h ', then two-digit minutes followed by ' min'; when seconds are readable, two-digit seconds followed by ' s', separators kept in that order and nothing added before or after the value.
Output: 12 h 23 min
